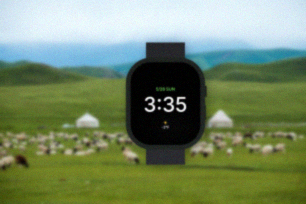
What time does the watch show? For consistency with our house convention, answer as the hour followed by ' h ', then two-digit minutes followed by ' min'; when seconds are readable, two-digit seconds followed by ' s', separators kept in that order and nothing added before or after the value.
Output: 3 h 35 min
